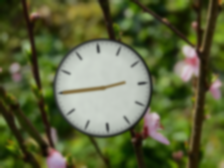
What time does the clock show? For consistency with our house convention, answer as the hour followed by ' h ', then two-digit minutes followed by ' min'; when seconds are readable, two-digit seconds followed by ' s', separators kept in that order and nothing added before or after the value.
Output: 2 h 45 min
